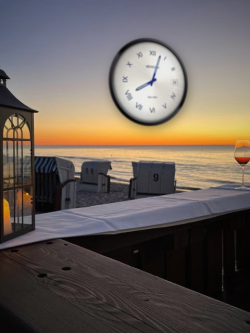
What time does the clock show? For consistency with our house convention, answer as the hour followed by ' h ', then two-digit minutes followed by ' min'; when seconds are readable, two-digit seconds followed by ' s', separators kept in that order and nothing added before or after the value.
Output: 8 h 03 min
